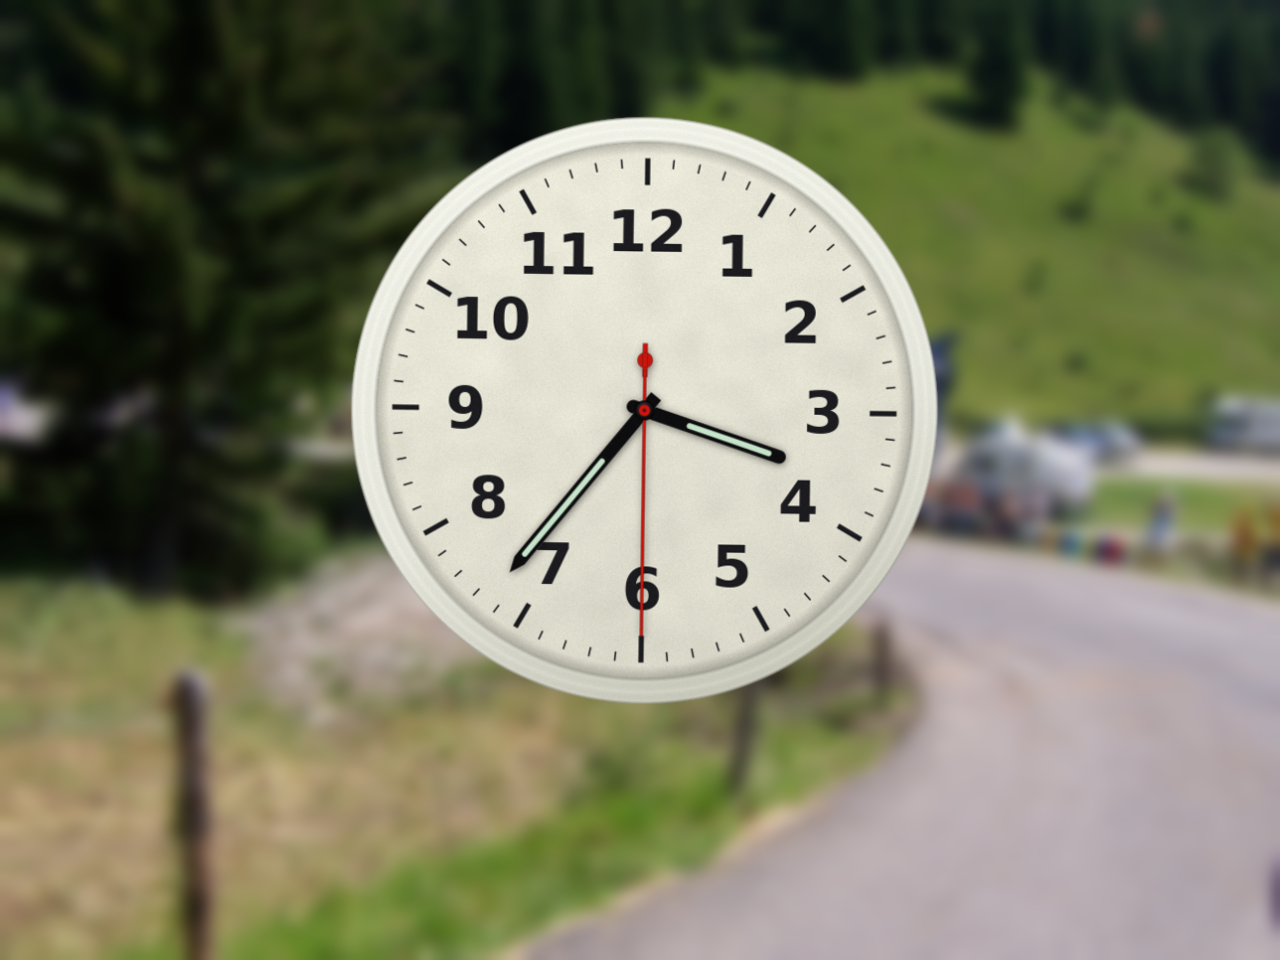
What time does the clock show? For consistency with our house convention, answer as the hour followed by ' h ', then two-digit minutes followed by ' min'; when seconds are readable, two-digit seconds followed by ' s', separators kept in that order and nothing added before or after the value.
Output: 3 h 36 min 30 s
